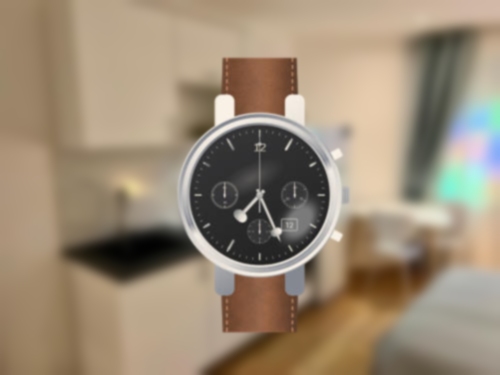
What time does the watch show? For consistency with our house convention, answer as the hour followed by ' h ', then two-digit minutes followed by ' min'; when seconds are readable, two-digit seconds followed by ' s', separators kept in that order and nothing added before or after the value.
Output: 7 h 26 min
